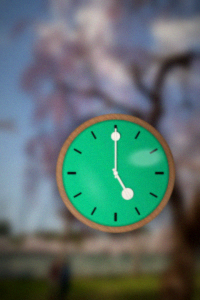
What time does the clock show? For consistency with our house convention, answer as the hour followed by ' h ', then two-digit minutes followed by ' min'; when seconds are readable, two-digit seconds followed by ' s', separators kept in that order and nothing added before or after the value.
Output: 5 h 00 min
